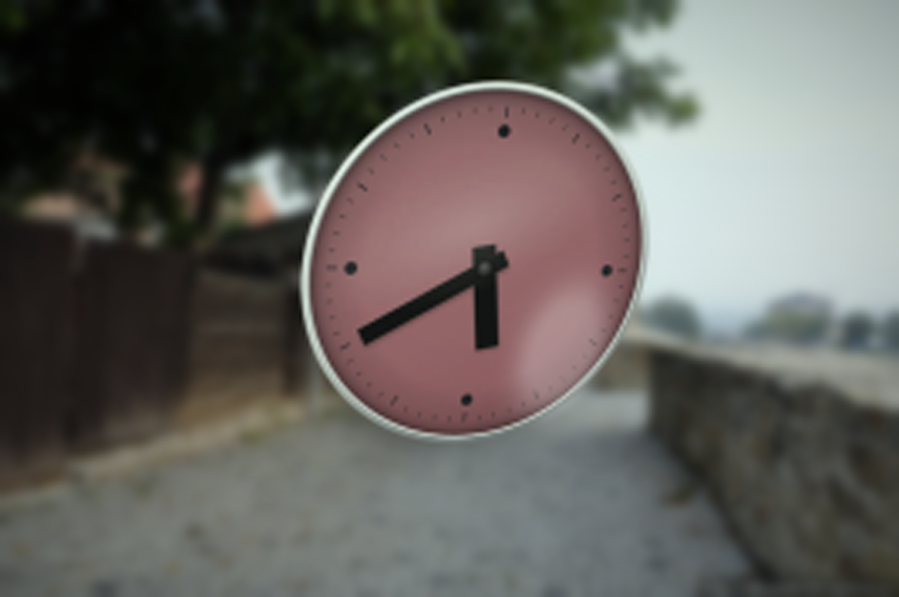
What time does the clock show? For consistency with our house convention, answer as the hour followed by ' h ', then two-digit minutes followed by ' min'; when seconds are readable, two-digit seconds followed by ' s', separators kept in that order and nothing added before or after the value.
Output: 5 h 40 min
